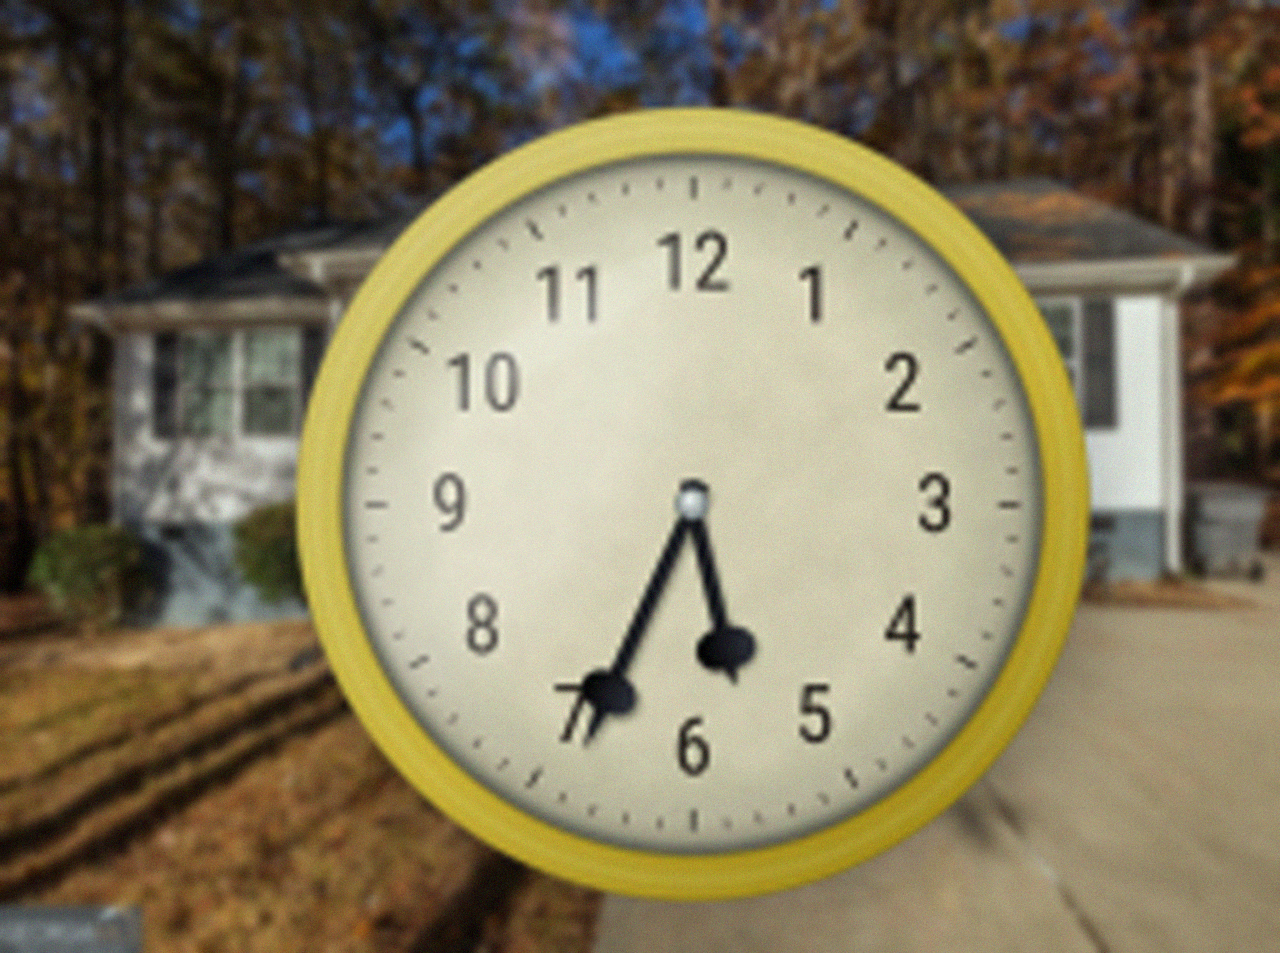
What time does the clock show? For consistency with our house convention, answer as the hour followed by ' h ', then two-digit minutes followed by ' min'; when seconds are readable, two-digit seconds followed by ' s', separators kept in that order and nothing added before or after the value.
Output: 5 h 34 min
